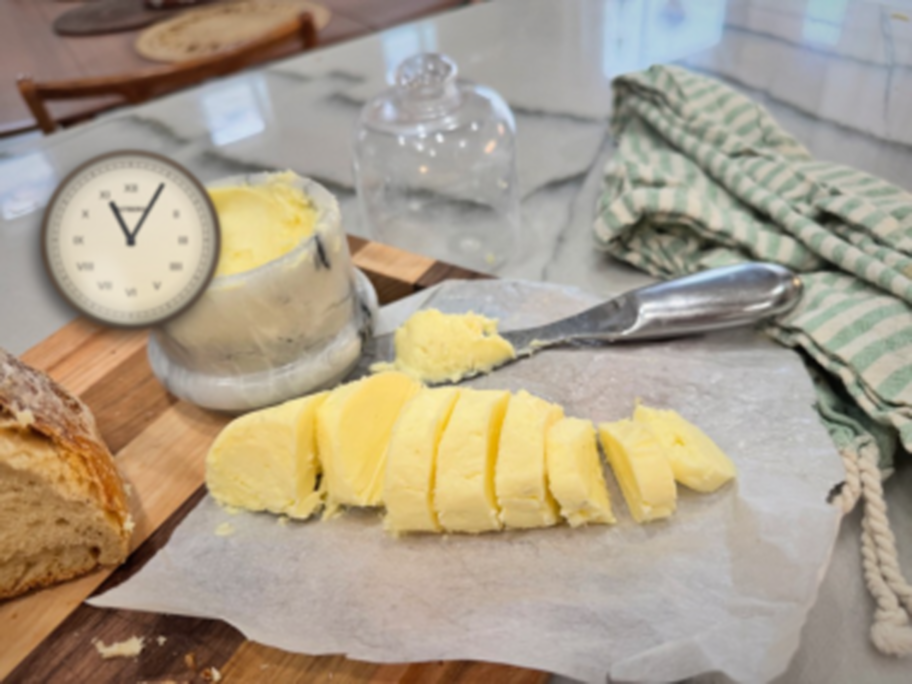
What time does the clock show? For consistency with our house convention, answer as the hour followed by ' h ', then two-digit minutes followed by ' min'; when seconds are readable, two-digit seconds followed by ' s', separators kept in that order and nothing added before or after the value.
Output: 11 h 05 min
